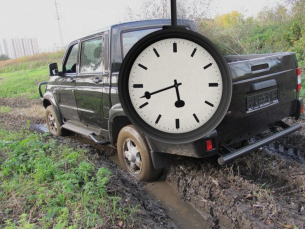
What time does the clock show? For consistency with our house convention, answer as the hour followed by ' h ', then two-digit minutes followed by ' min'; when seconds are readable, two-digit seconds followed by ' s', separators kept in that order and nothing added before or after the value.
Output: 5 h 42 min
